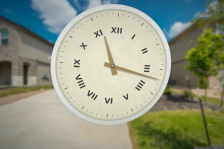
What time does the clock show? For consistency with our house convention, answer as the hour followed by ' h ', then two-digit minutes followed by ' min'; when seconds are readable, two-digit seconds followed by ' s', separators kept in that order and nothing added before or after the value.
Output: 11 h 17 min
